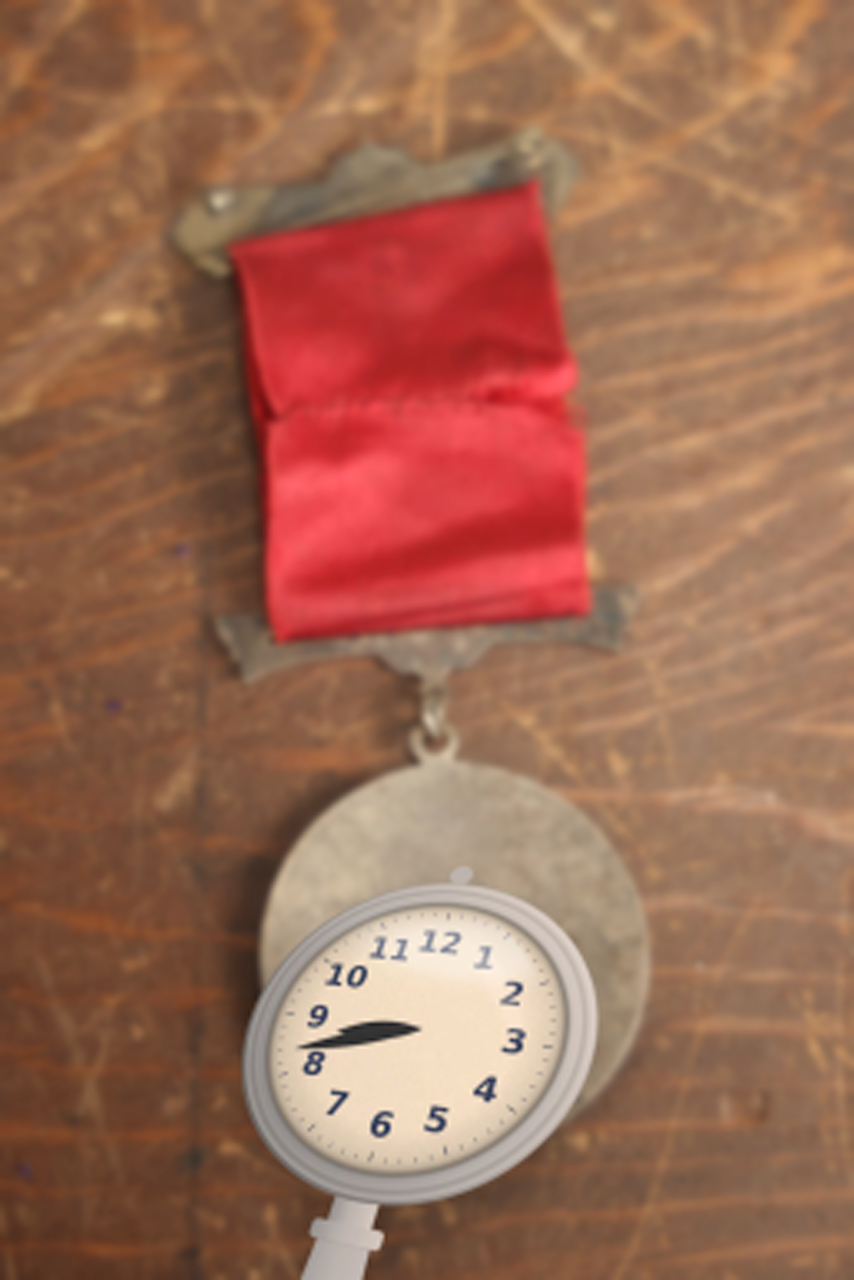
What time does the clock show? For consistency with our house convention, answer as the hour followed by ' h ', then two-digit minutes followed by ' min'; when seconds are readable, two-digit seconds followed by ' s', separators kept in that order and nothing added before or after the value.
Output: 8 h 42 min
